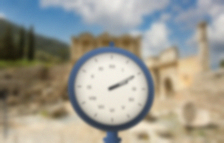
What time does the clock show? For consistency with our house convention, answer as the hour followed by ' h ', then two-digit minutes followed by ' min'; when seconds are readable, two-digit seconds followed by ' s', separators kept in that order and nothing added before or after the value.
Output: 2 h 10 min
